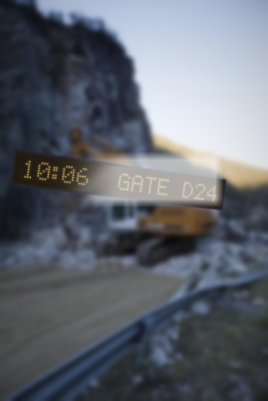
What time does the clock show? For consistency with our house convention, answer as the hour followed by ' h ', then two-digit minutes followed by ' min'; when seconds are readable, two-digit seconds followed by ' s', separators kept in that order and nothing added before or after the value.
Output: 10 h 06 min
